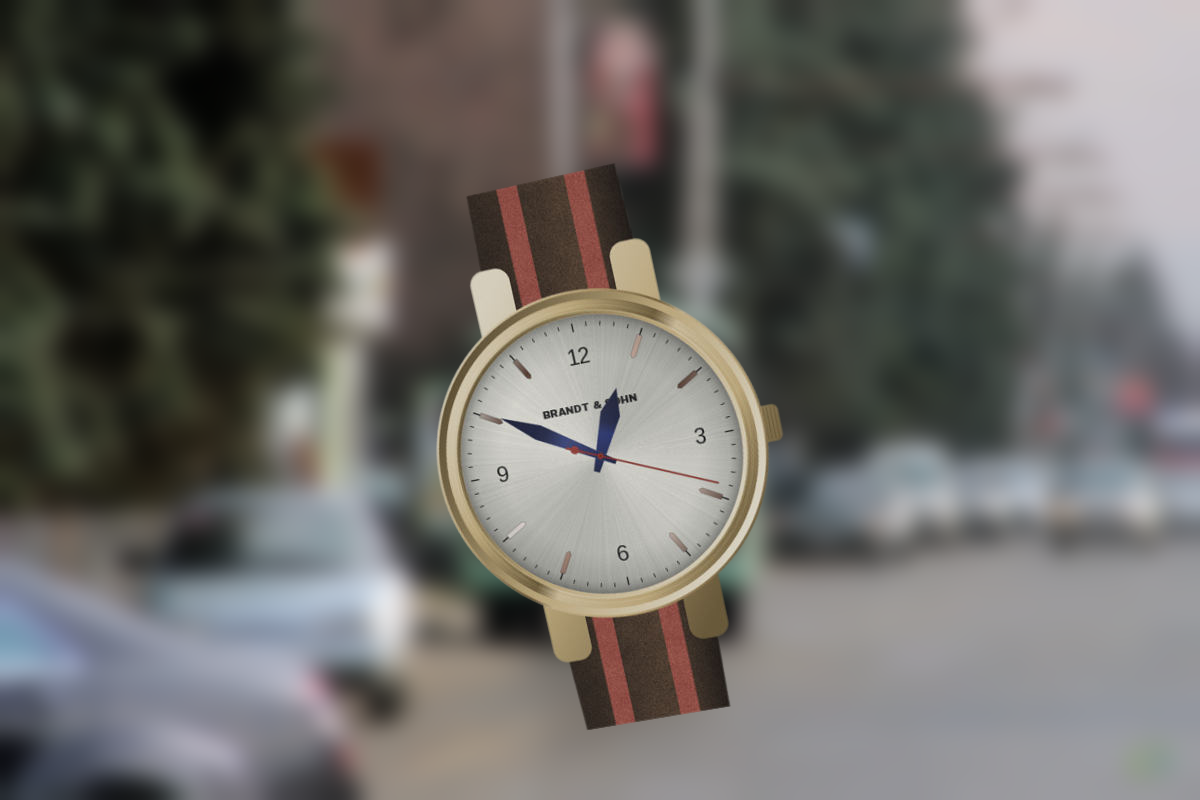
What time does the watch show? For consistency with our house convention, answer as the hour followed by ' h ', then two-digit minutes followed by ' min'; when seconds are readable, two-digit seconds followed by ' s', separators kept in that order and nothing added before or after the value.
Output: 12 h 50 min 19 s
